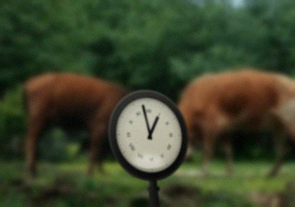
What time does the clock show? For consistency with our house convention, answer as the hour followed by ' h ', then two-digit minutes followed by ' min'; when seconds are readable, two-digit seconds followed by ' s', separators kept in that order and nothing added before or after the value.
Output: 12 h 58 min
